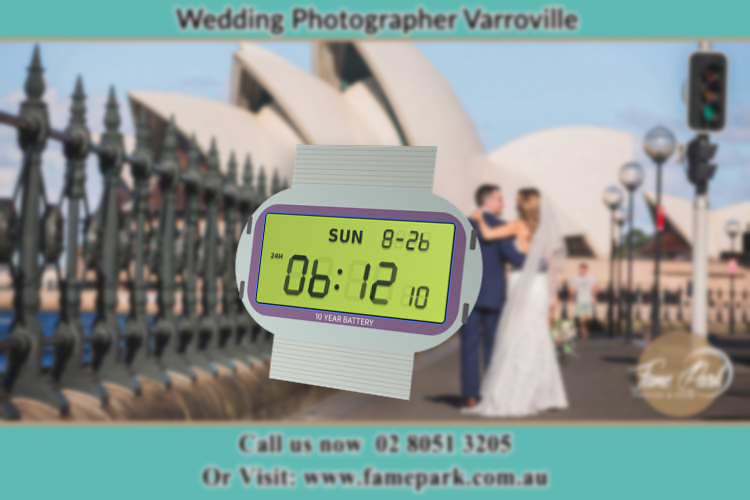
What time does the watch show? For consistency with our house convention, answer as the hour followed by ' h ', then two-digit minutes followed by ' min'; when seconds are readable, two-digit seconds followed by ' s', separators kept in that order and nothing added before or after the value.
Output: 6 h 12 min 10 s
